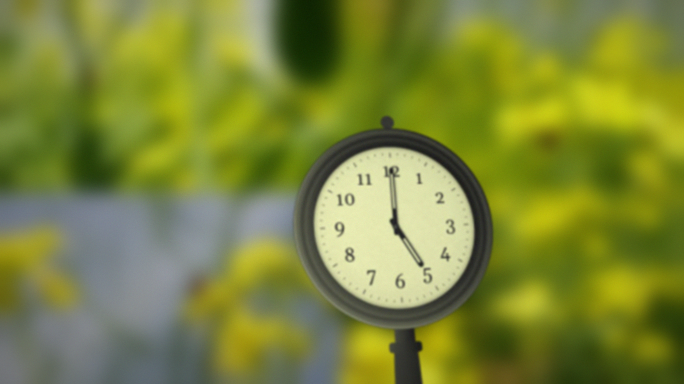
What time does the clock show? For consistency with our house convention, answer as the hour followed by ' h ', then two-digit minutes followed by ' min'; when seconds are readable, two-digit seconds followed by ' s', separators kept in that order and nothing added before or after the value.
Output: 5 h 00 min
